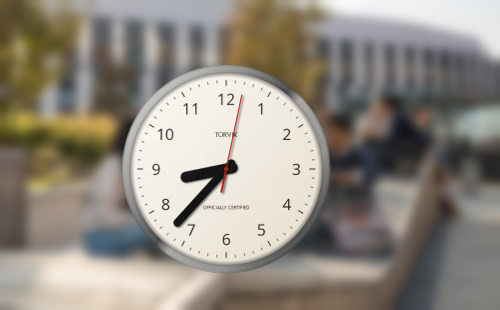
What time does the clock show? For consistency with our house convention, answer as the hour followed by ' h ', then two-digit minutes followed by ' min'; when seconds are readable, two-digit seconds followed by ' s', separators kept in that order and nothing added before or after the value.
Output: 8 h 37 min 02 s
